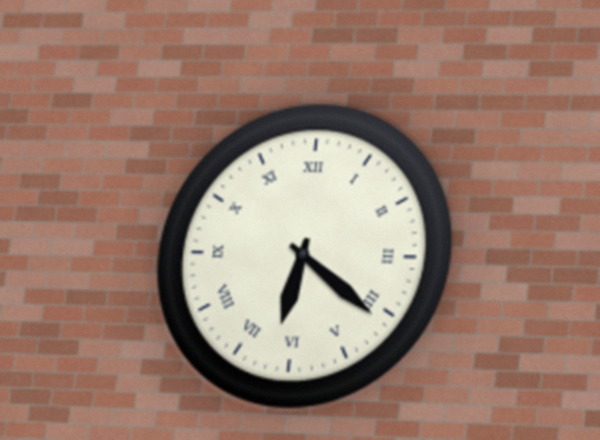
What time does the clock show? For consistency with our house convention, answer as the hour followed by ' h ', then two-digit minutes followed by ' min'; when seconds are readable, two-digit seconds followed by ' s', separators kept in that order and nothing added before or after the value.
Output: 6 h 21 min
